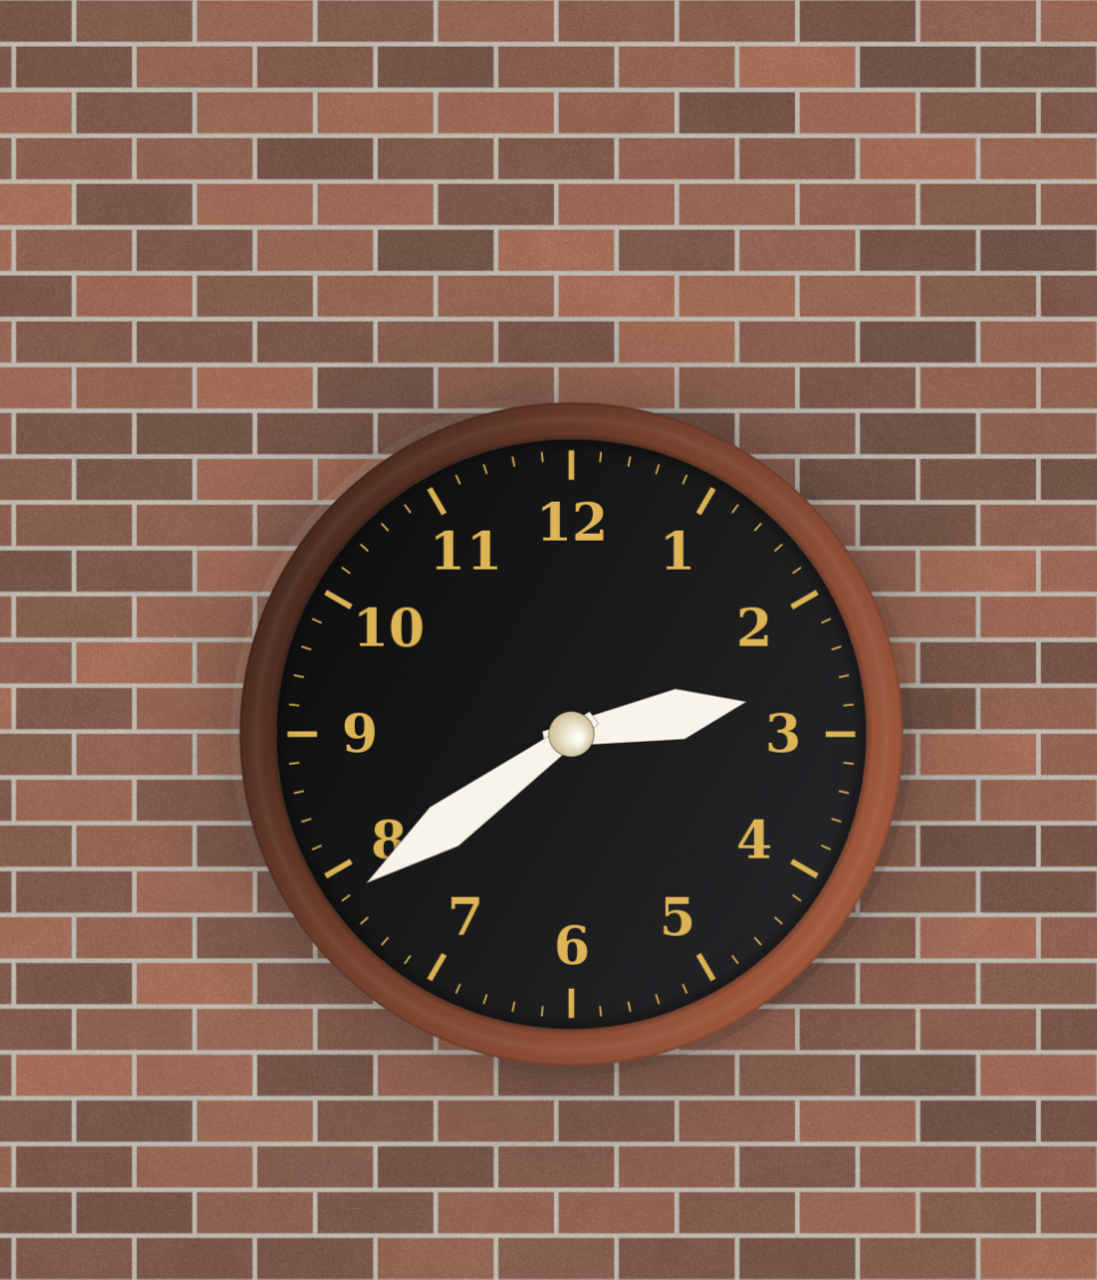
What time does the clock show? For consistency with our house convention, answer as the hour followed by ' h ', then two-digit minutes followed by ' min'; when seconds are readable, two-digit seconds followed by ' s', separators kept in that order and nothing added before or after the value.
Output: 2 h 39 min
